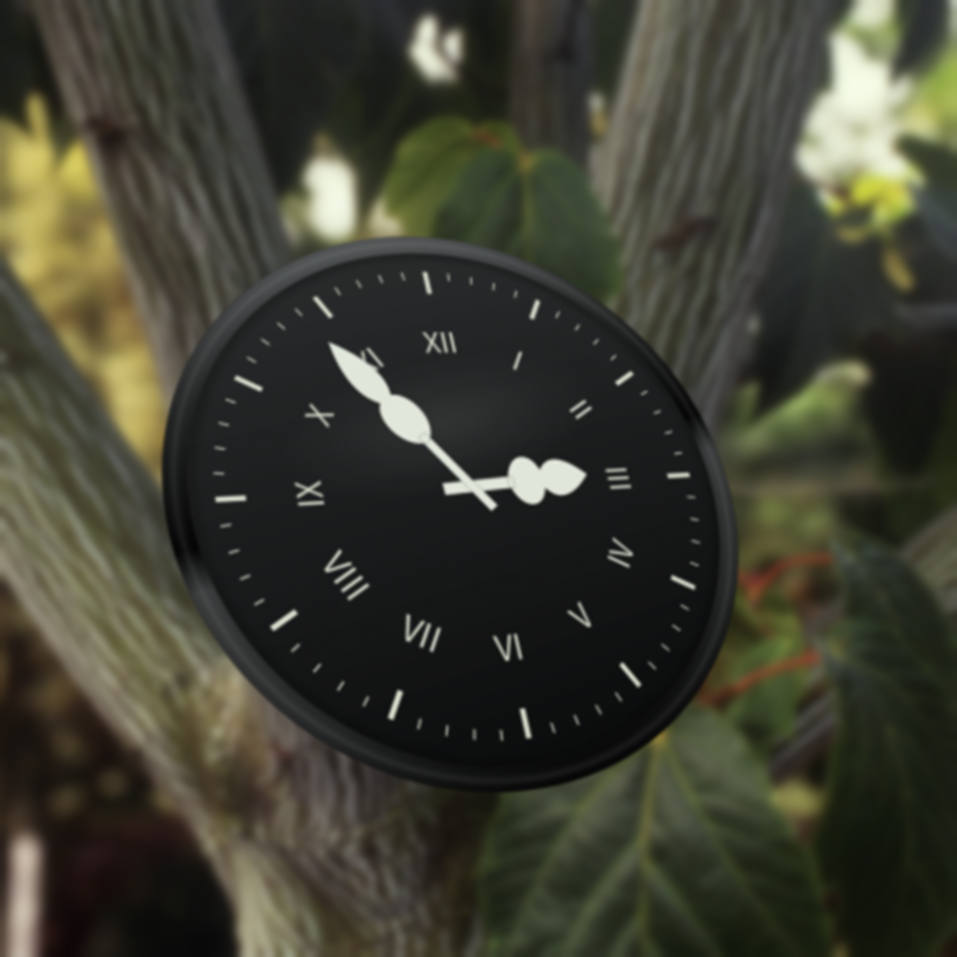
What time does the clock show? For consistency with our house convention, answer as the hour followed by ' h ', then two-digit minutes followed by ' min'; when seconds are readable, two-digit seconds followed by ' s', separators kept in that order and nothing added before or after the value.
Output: 2 h 54 min
